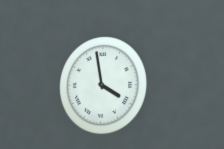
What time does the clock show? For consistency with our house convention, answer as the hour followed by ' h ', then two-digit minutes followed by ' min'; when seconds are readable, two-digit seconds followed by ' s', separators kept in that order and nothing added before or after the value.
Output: 3 h 58 min
